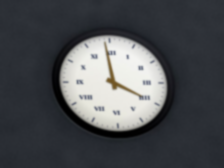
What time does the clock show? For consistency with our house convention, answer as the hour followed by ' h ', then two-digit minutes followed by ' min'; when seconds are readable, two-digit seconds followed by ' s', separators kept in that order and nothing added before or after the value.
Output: 3 h 59 min
